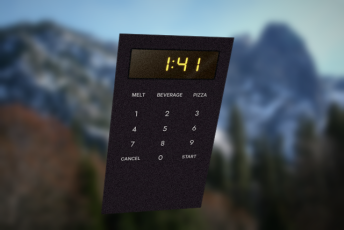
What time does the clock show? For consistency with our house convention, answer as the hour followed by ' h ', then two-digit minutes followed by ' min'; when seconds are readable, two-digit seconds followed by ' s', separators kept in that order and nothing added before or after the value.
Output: 1 h 41 min
